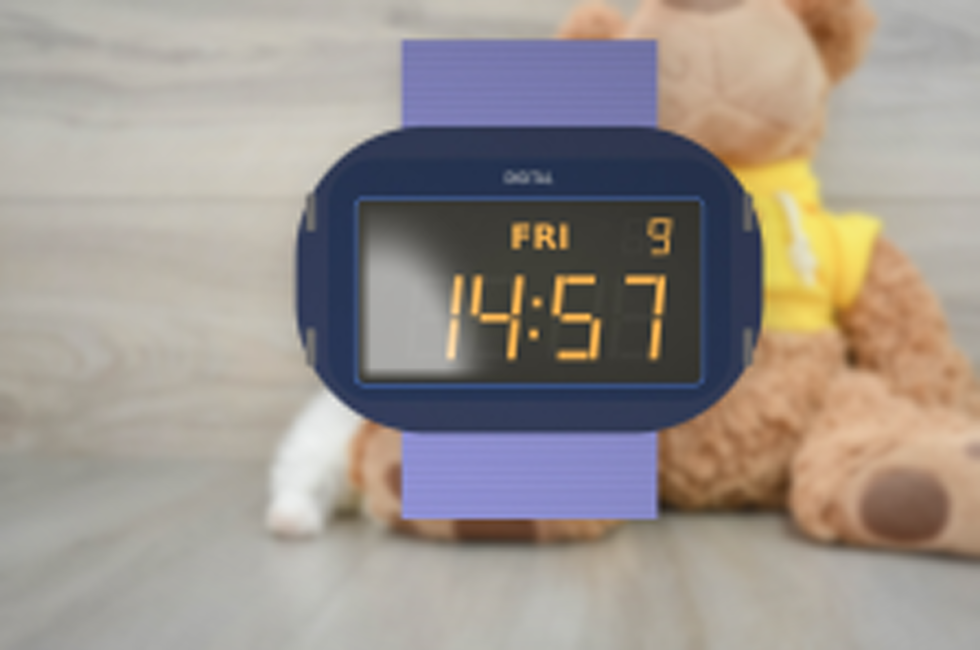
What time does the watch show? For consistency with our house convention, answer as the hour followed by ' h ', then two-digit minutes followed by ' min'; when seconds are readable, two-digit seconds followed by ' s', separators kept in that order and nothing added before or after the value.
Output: 14 h 57 min
